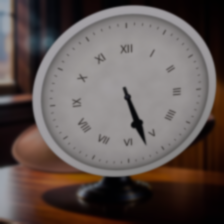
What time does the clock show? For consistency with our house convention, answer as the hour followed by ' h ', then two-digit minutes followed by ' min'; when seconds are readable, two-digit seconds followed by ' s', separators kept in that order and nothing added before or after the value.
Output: 5 h 27 min
